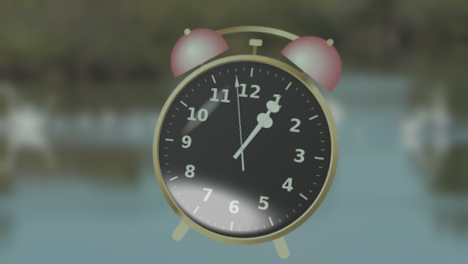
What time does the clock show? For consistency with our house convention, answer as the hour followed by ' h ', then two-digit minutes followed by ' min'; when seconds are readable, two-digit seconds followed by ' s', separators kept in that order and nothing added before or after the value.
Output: 1 h 04 min 58 s
